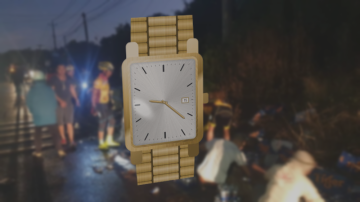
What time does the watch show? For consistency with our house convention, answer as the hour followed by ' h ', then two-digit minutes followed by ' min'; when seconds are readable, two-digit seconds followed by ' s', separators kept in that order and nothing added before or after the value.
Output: 9 h 22 min
